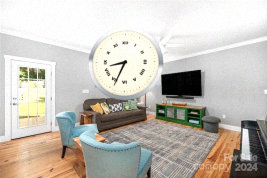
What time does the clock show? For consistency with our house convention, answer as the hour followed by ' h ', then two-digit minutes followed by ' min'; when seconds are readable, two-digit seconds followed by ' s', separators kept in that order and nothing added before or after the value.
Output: 8 h 34 min
